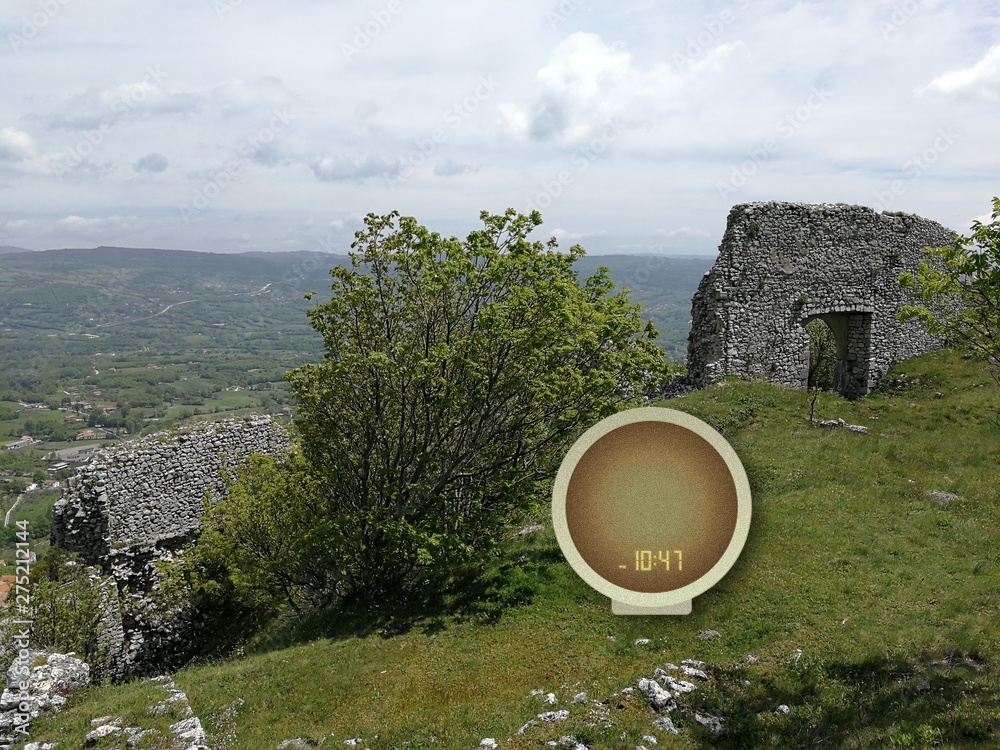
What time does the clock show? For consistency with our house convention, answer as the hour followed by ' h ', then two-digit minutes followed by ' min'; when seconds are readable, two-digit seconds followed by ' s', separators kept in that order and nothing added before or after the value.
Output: 10 h 47 min
